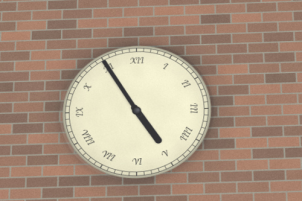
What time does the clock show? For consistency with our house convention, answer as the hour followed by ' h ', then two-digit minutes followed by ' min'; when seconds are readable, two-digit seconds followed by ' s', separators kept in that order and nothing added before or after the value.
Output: 4 h 55 min
